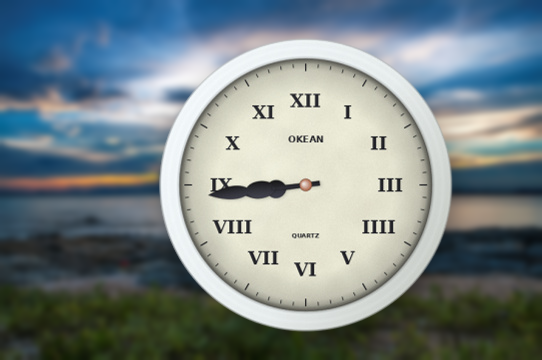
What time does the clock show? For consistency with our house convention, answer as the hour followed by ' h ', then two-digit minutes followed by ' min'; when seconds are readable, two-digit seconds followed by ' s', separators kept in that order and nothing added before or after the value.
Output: 8 h 44 min
